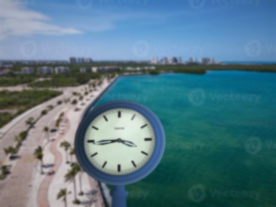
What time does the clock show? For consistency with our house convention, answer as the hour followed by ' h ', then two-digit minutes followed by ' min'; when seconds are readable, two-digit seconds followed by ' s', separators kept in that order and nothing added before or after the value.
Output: 3 h 44 min
